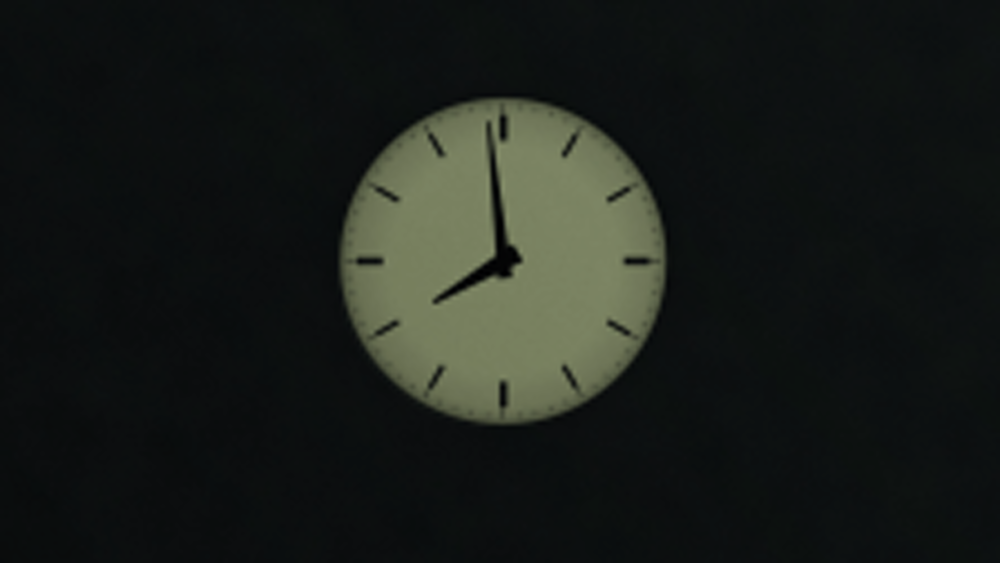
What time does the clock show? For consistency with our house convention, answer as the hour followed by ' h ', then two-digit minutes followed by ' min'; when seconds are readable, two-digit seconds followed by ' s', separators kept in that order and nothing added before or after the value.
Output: 7 h 59 min
